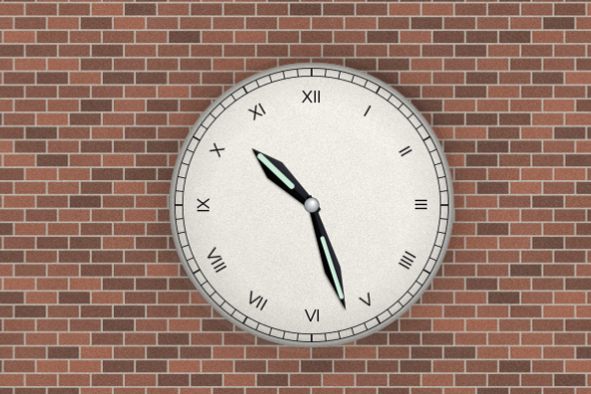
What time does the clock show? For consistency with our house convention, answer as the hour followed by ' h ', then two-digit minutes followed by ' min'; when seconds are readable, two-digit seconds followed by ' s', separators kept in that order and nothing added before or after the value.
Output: 10 h 27 min
